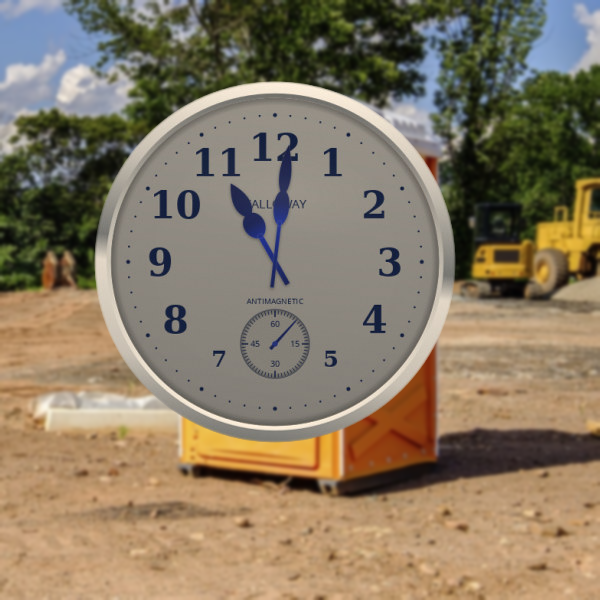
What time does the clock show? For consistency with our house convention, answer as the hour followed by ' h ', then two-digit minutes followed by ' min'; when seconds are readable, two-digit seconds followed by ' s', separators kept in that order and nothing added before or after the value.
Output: 11 h 01 min 07 s
